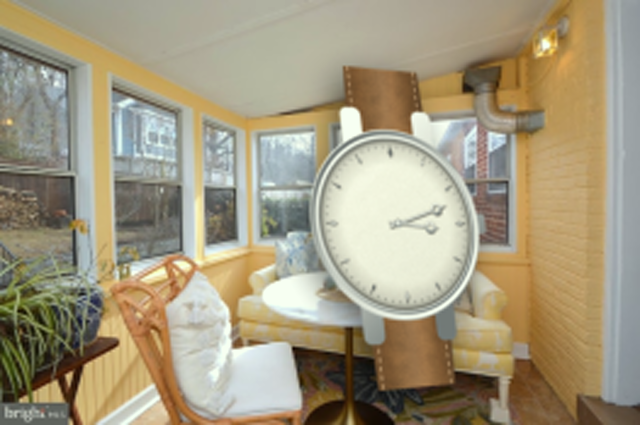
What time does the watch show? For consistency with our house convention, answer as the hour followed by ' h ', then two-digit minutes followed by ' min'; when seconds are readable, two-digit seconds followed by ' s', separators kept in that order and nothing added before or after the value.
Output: 3 h 12 min
